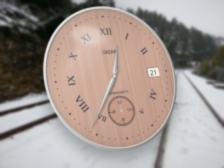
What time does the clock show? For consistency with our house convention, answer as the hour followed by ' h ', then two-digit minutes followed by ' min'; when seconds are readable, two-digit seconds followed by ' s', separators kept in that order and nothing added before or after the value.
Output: 12 h 36 min
